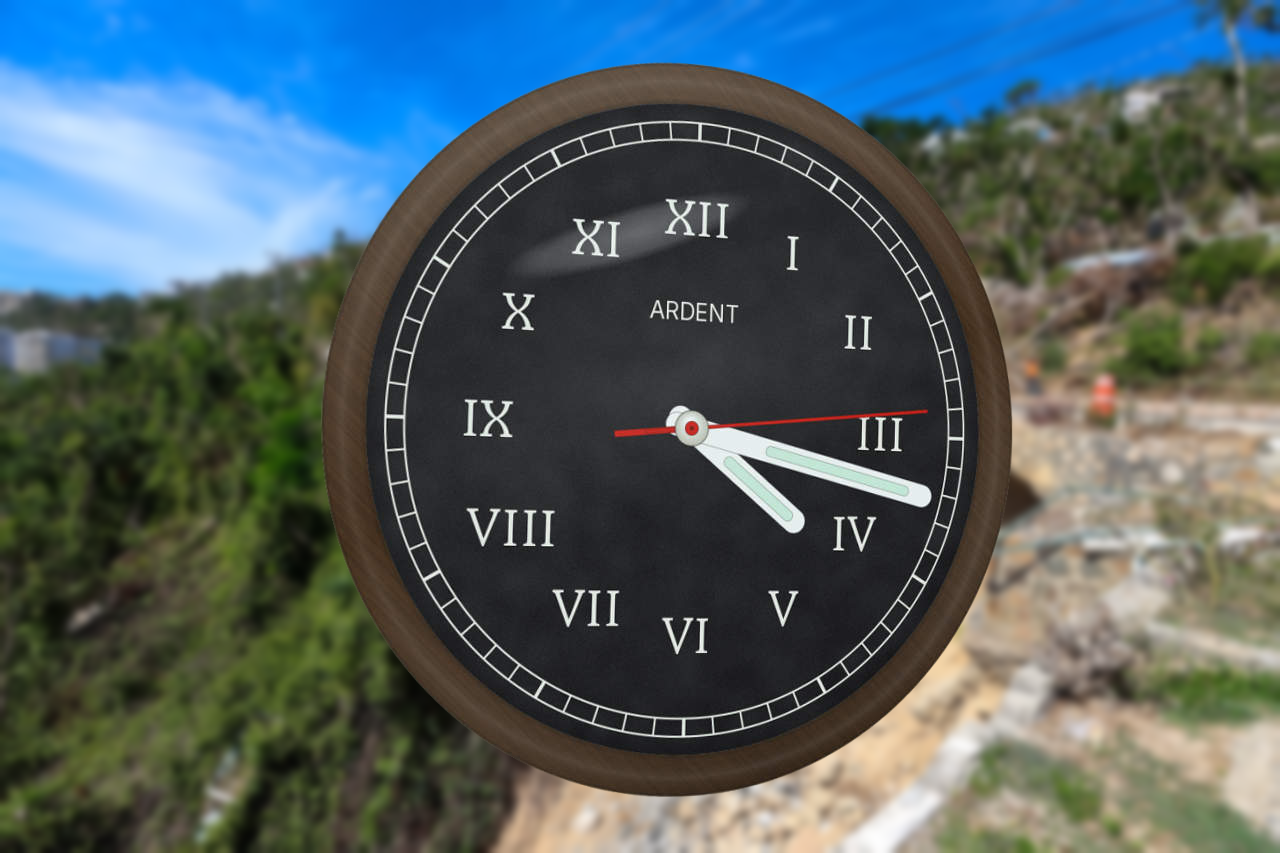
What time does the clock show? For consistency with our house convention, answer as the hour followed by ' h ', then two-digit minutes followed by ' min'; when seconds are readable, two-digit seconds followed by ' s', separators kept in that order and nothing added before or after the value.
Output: 4 h 17 min 14 s
